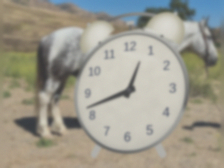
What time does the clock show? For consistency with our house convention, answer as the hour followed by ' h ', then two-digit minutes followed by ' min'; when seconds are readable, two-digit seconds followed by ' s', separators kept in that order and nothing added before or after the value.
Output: 12 h 42 min
